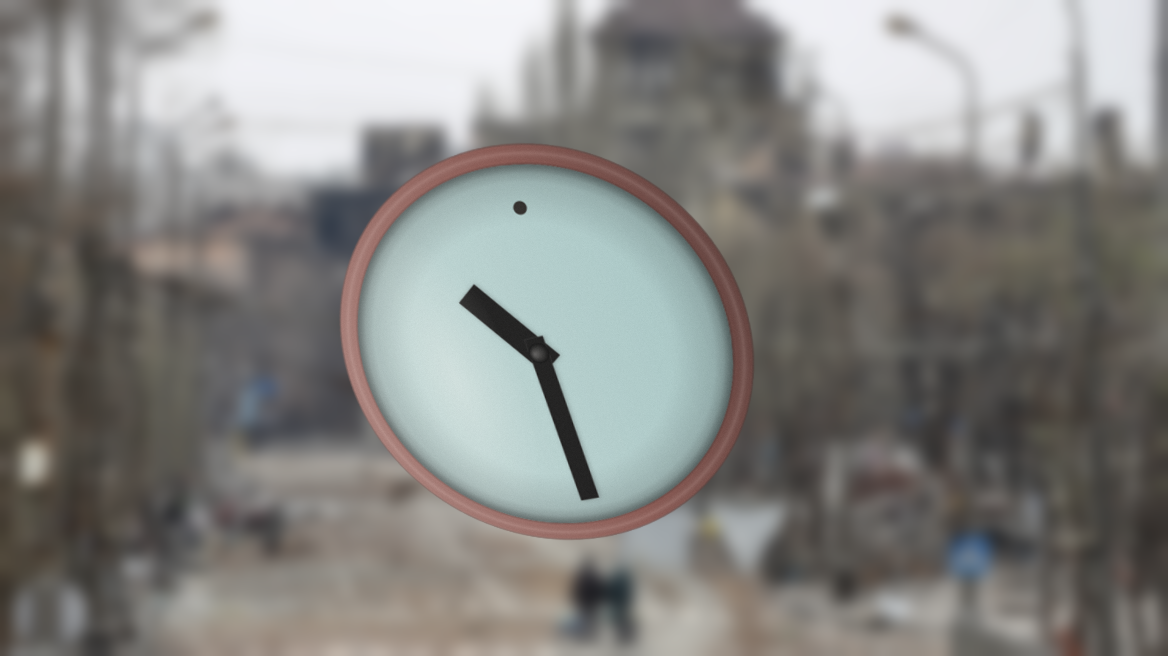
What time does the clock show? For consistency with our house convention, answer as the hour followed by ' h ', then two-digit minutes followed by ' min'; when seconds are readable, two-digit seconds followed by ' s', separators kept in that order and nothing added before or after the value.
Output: 10 h 28 min
